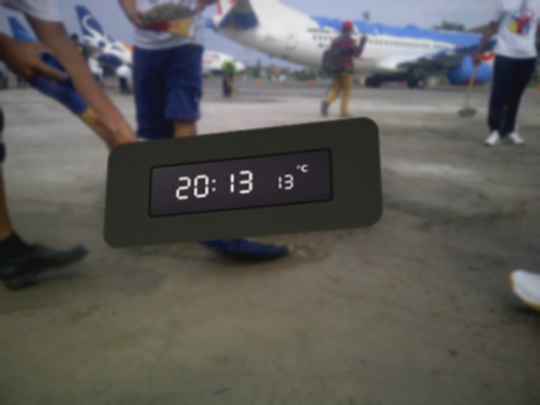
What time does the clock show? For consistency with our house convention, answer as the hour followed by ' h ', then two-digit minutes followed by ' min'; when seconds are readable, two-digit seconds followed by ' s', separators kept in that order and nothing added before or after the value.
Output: 20 h 13 min
